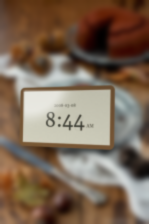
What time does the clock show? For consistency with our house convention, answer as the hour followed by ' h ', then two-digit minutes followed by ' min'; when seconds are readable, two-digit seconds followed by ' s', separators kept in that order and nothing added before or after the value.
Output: 8 h 44 min
